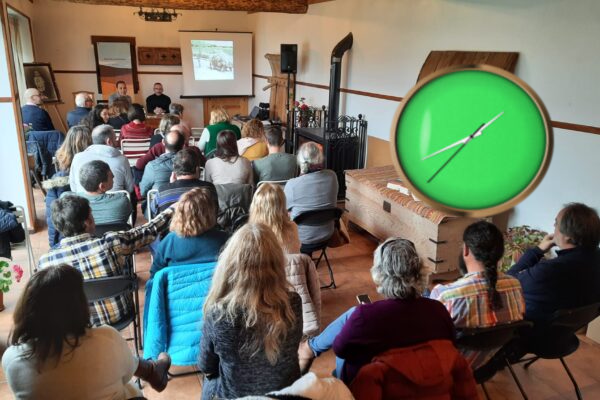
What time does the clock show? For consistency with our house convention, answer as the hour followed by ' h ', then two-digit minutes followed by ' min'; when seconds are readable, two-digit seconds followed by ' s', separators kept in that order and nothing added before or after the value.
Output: 1 h 40 min 37 s
